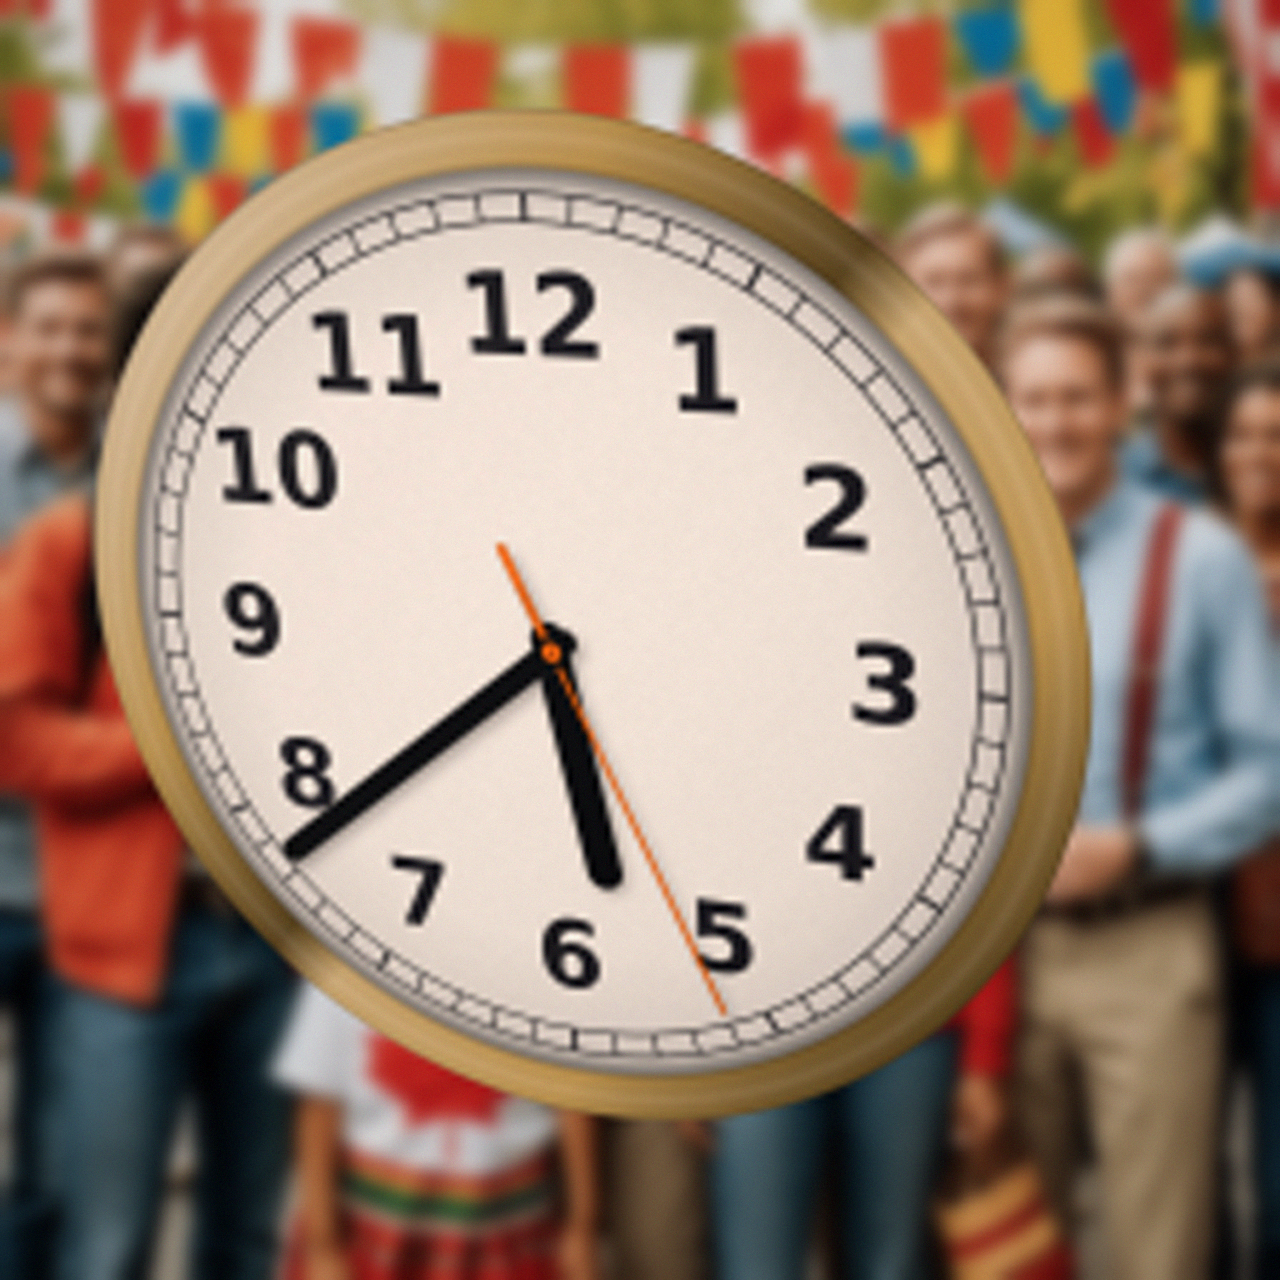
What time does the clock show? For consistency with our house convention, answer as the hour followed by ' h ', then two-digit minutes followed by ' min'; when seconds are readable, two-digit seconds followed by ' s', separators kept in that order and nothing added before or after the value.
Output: 5 h 38 min 26 s
